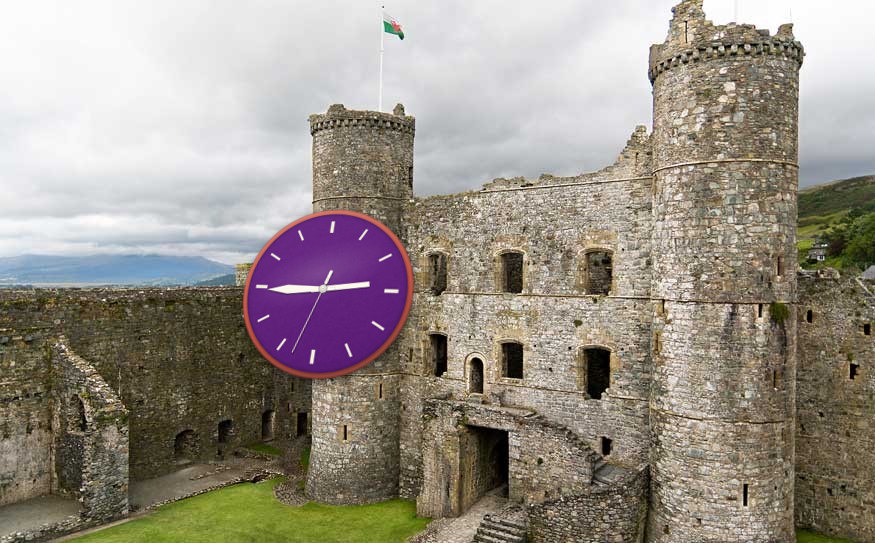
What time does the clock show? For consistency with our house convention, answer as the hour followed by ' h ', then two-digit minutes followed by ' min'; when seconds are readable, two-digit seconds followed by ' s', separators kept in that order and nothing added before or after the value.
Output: 2 h 44 min 33 s
